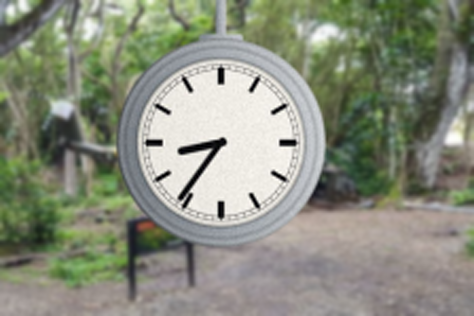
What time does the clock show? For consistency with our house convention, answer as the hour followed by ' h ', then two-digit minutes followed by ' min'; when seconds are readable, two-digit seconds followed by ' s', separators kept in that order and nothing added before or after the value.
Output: 8 h 36 min
